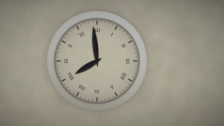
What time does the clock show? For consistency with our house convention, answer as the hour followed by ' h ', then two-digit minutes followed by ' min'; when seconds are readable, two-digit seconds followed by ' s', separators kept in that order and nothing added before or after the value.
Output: 7 h 59 min
